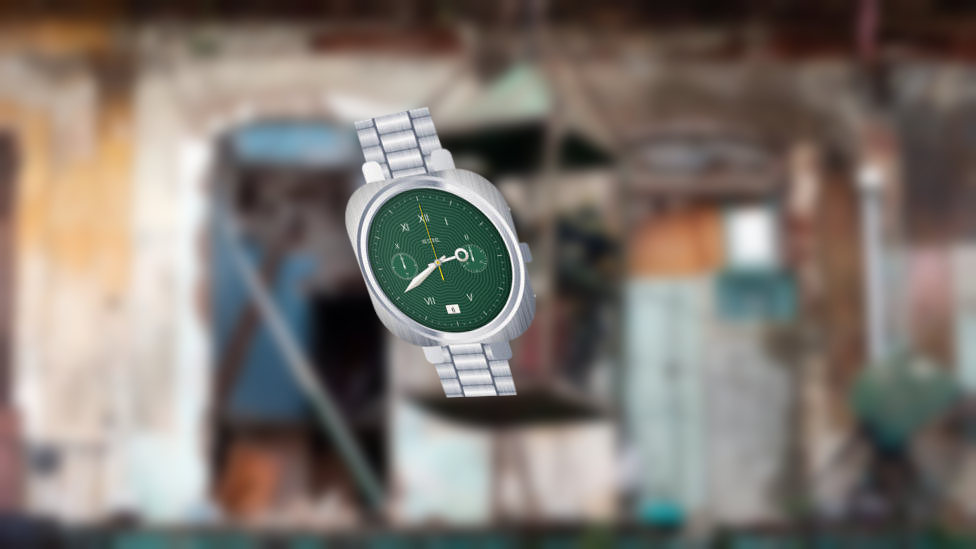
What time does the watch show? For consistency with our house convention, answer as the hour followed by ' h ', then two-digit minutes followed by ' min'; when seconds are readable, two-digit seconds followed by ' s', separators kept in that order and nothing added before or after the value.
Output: 2 h 40 min
